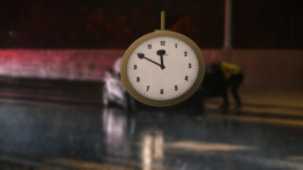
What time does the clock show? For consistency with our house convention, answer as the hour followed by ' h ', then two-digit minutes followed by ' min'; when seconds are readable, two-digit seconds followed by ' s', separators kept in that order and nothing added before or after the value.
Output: 11 h 50 min
